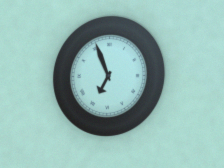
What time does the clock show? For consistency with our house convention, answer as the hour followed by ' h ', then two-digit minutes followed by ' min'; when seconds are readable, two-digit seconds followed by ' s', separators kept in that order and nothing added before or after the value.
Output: 6 h 56 min
